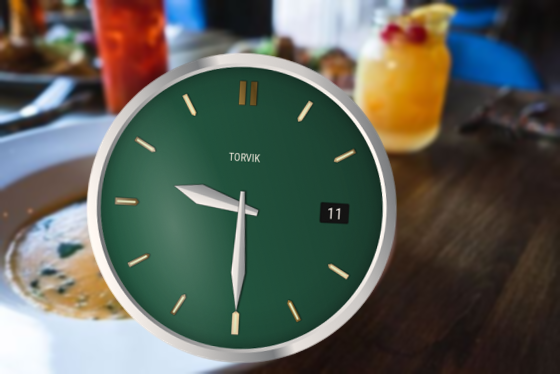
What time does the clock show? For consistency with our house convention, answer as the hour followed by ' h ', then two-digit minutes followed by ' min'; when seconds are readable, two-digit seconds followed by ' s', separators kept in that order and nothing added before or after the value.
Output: 9 h 30 min
